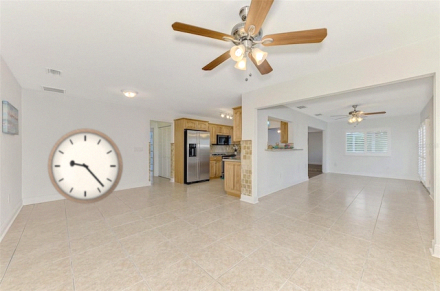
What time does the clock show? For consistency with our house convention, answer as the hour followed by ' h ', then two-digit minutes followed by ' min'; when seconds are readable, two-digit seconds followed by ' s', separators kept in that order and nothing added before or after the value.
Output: 9 h 23 min
